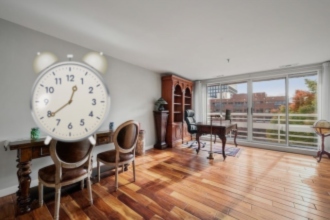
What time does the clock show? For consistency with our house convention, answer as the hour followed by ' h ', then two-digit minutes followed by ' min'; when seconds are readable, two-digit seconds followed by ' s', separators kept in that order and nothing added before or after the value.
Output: 12 h 39 min
